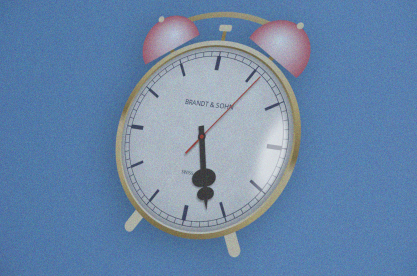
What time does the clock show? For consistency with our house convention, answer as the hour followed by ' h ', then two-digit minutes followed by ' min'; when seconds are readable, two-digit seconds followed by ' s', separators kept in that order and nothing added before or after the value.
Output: 5 h 27 min 06 s
